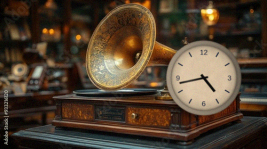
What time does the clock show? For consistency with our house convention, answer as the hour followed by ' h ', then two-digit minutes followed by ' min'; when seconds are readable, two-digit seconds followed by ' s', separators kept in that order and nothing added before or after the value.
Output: 4 h 43 min
